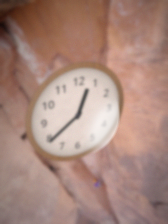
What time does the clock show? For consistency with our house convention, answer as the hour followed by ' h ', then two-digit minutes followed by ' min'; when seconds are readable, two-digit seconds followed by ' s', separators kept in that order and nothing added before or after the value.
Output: 12 h 39 min
